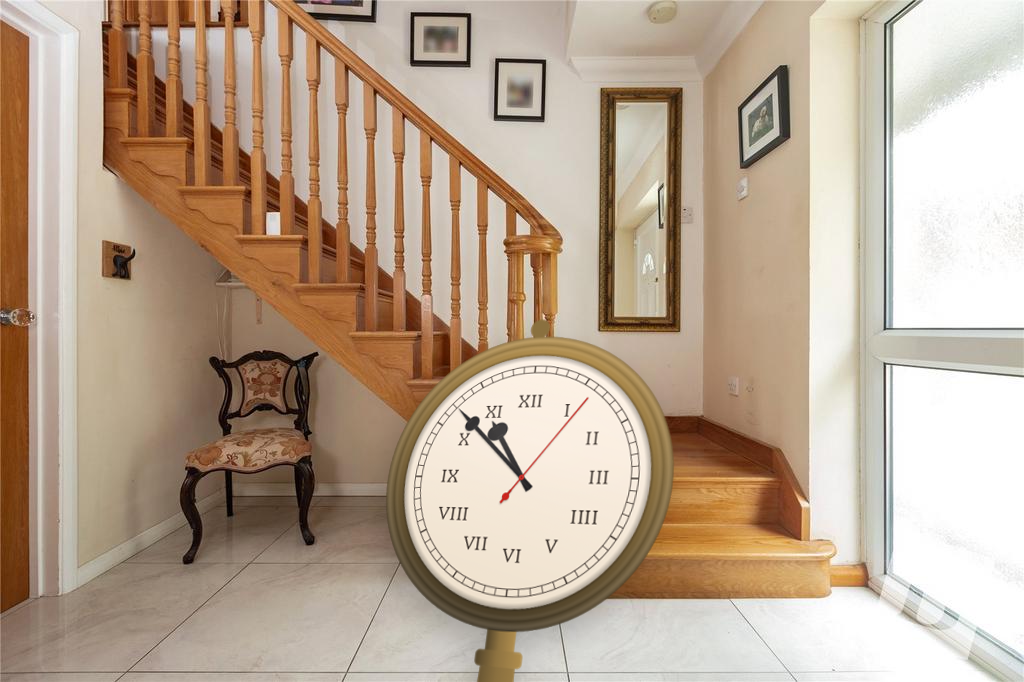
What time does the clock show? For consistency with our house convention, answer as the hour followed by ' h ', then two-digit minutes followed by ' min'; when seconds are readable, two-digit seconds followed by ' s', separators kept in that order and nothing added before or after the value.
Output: 10 h 52 min 06 s
